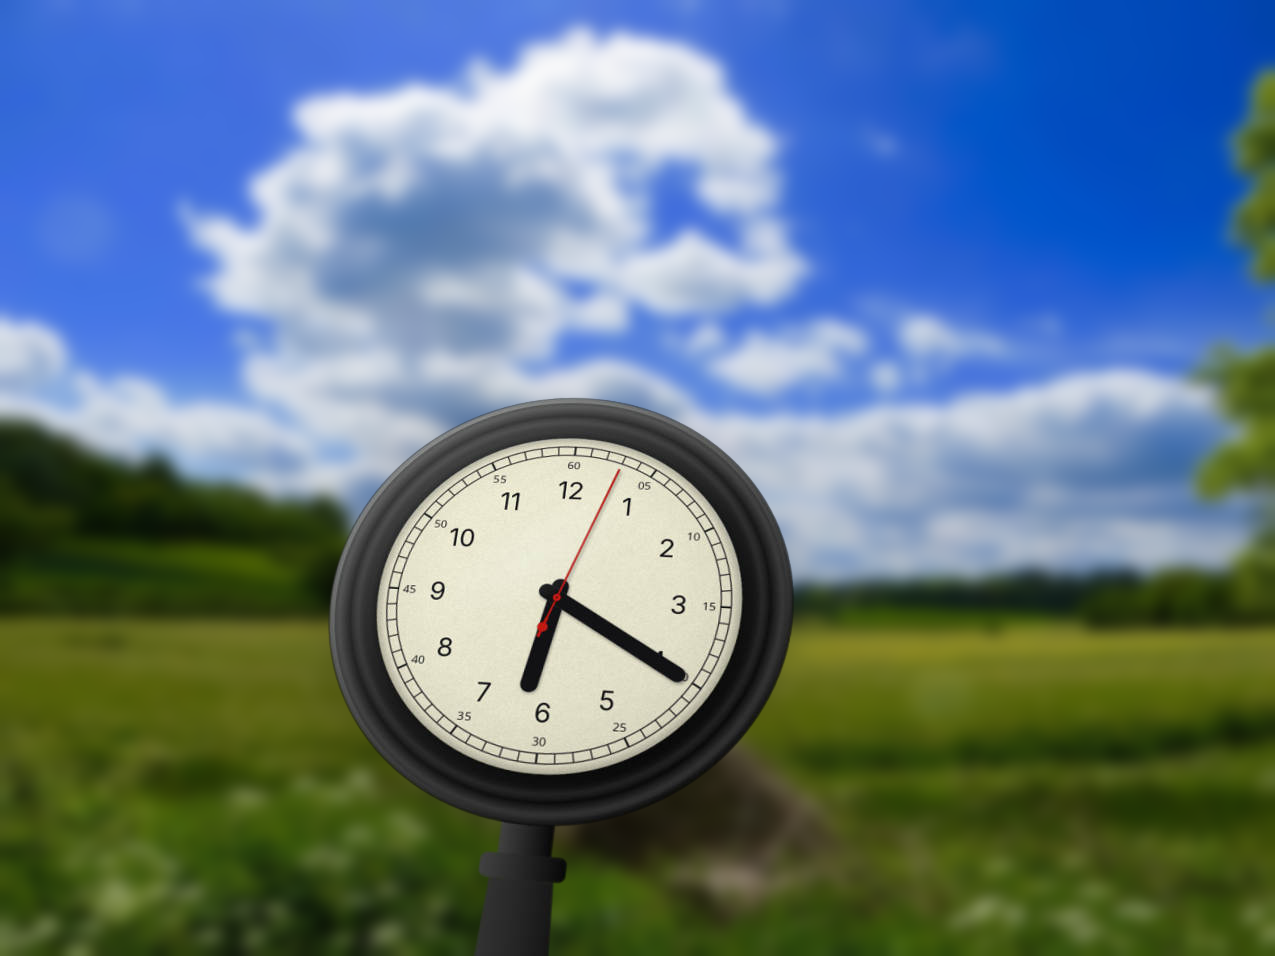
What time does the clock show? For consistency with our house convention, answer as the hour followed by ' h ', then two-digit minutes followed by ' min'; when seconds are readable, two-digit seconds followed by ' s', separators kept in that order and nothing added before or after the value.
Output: 6 h 20 min 03 s
